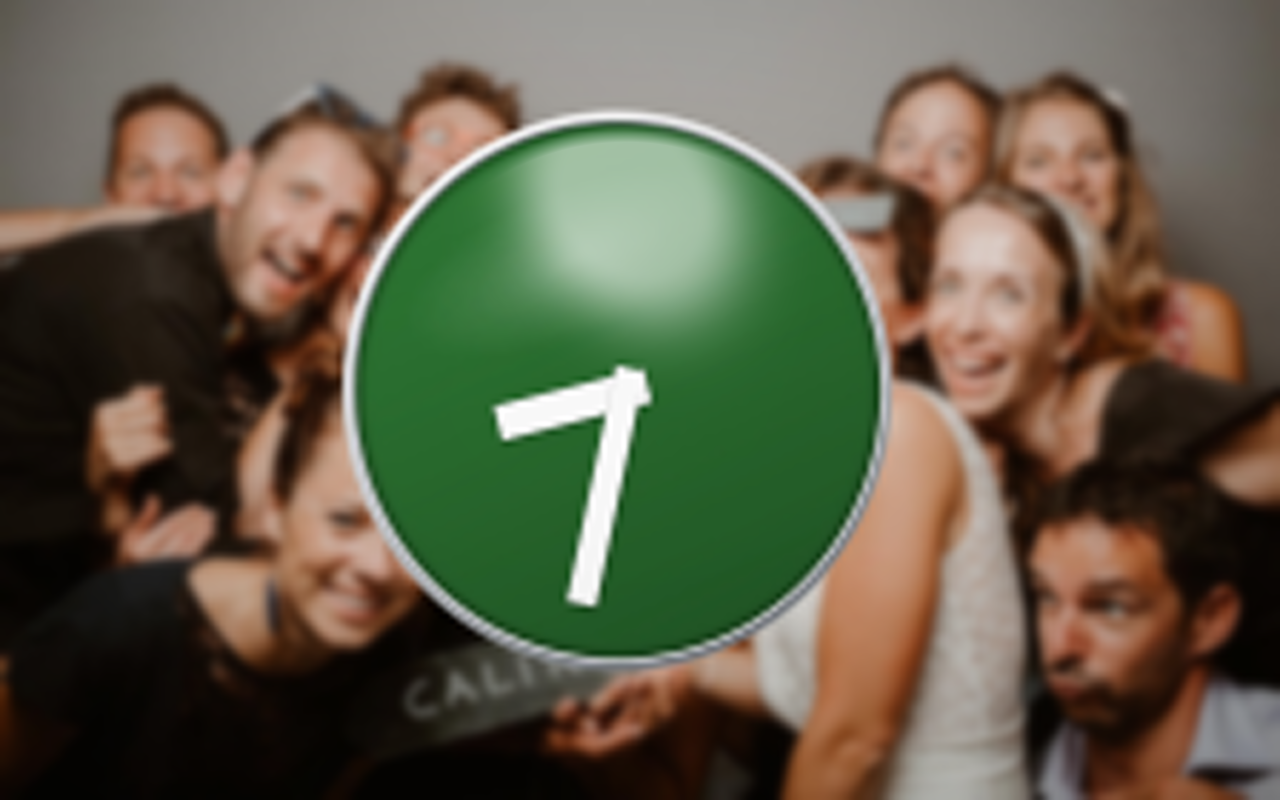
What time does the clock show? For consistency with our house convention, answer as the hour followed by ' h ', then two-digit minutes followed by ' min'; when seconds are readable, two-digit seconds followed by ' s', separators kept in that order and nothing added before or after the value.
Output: 8 h 32 min
